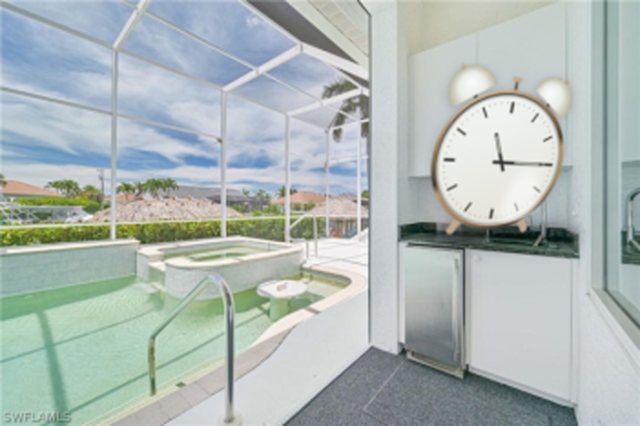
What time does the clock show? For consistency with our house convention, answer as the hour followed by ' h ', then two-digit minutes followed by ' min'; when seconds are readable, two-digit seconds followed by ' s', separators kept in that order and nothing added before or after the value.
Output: 11 h 15 min
